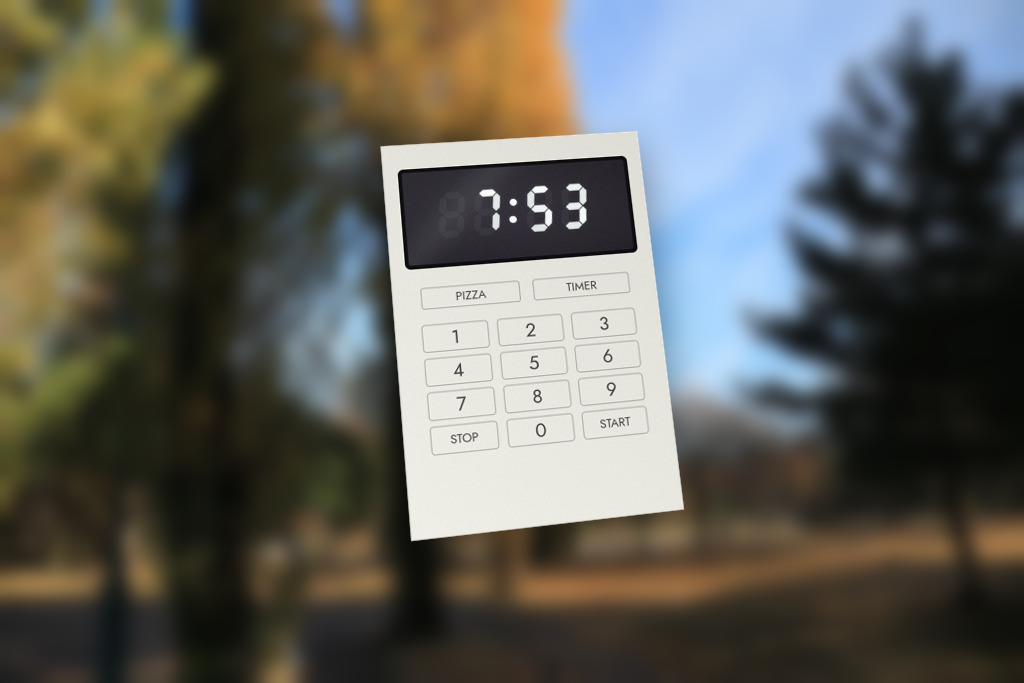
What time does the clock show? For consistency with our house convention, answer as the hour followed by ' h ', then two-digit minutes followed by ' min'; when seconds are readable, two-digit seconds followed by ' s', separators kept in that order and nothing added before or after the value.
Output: 7 h 53 min
